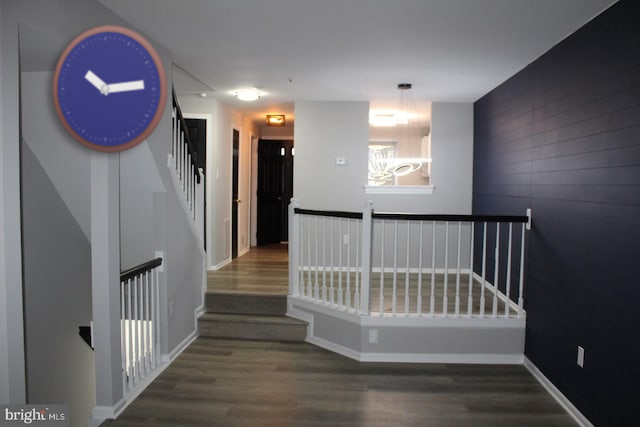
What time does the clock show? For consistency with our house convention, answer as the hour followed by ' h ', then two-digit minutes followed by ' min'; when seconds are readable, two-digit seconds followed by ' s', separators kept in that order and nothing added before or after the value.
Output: 10 h 14 min
